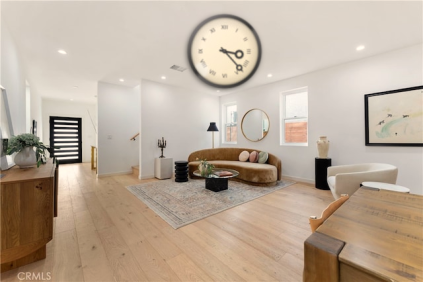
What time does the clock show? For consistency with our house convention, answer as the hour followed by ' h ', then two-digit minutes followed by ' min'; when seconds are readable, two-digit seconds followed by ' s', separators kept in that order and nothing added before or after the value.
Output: 3 h 23 min
